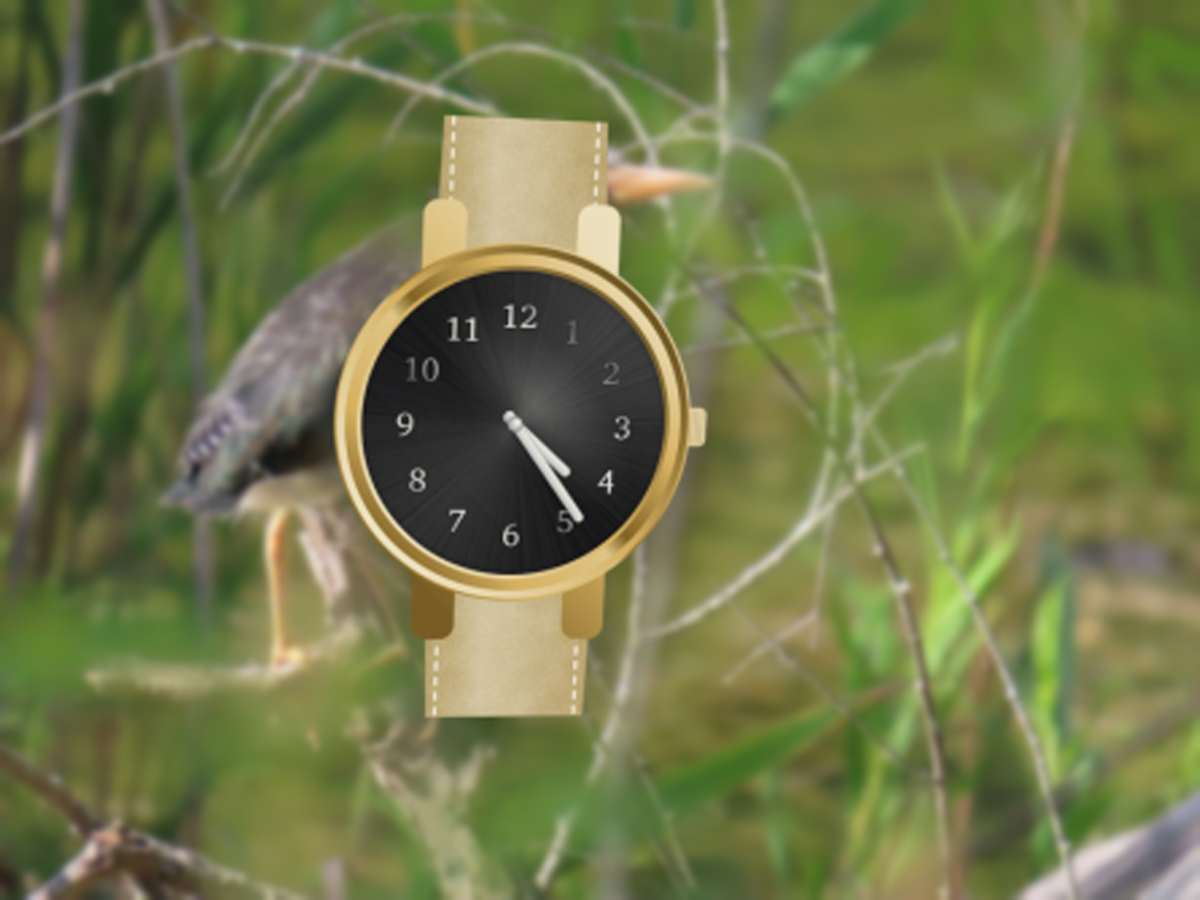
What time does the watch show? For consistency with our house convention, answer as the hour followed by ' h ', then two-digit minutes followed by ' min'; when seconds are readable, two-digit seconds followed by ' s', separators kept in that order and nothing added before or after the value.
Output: 4 h 24 min
